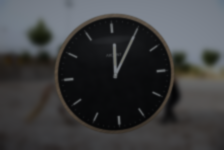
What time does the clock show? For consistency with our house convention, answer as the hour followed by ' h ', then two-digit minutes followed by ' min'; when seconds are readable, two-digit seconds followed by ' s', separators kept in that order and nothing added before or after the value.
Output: 12 h 05 min
